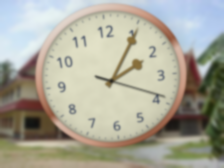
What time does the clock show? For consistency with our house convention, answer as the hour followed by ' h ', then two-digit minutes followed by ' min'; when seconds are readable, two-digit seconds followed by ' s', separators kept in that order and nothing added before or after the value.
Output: 2 h 05 min 19 s
